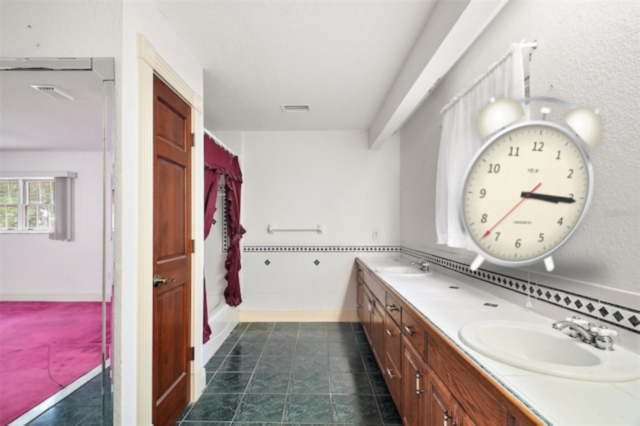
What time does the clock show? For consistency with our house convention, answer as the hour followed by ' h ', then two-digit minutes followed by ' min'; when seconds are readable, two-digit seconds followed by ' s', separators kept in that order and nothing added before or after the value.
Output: 3 h 15 min 37 s
